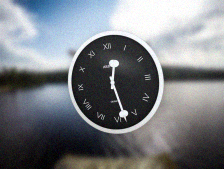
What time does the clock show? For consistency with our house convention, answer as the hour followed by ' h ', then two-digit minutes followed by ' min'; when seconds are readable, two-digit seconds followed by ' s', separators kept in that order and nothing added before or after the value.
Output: 12 h 28 min
